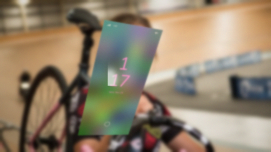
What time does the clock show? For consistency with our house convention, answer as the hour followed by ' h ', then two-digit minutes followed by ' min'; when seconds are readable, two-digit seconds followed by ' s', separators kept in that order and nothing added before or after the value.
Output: 1 h 17 min
